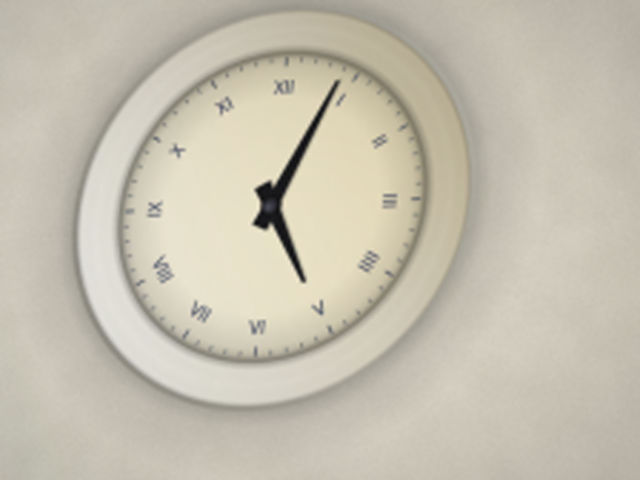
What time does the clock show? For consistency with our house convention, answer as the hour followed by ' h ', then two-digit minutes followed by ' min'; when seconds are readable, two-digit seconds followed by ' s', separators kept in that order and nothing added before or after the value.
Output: 5 h 04 min
